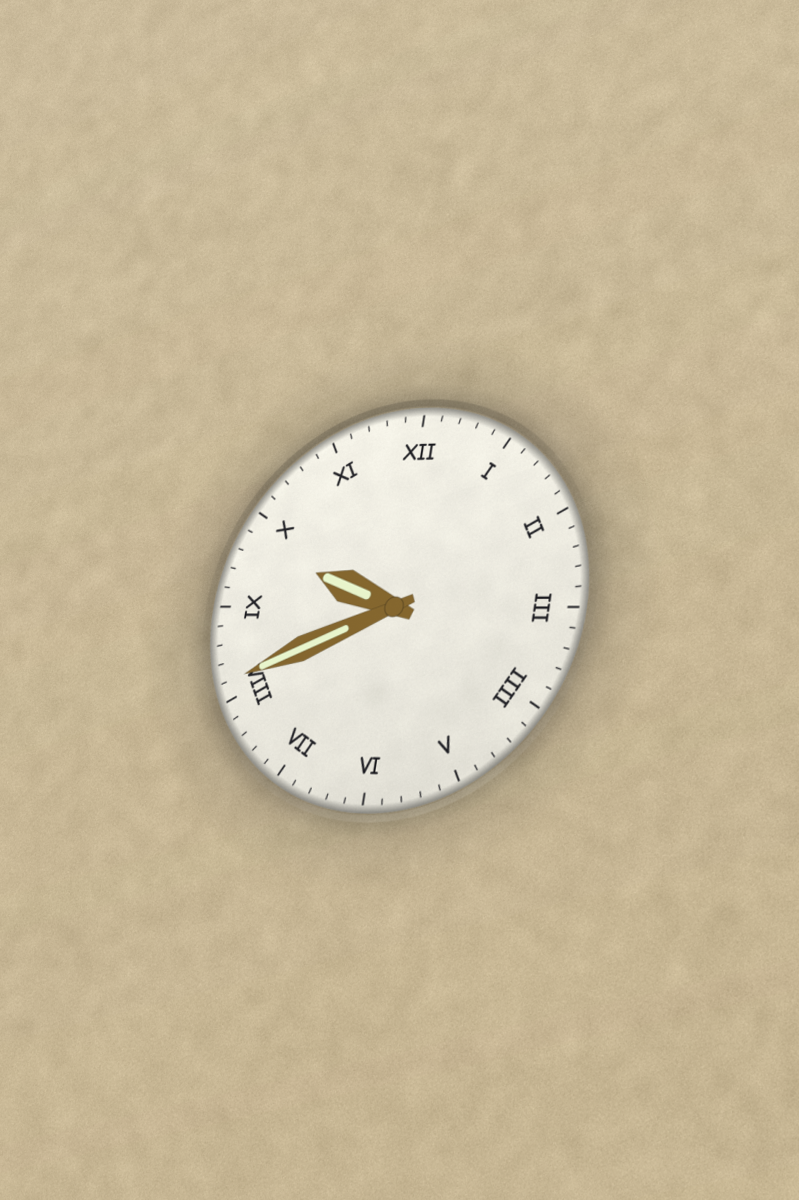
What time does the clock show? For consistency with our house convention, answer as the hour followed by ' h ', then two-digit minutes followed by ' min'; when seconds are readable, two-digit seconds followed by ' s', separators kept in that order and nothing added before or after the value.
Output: 9 h 41 min
